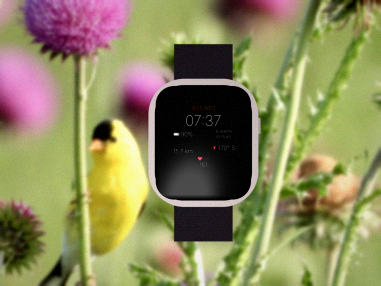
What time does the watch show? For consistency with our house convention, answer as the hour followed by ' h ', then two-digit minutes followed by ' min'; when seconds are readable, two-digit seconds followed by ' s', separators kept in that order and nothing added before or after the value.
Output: 7 h 37 min
